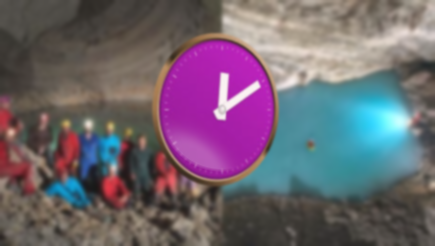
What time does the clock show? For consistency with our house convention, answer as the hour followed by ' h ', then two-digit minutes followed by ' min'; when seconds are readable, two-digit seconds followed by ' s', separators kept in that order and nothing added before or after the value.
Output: 12 h 10 min
